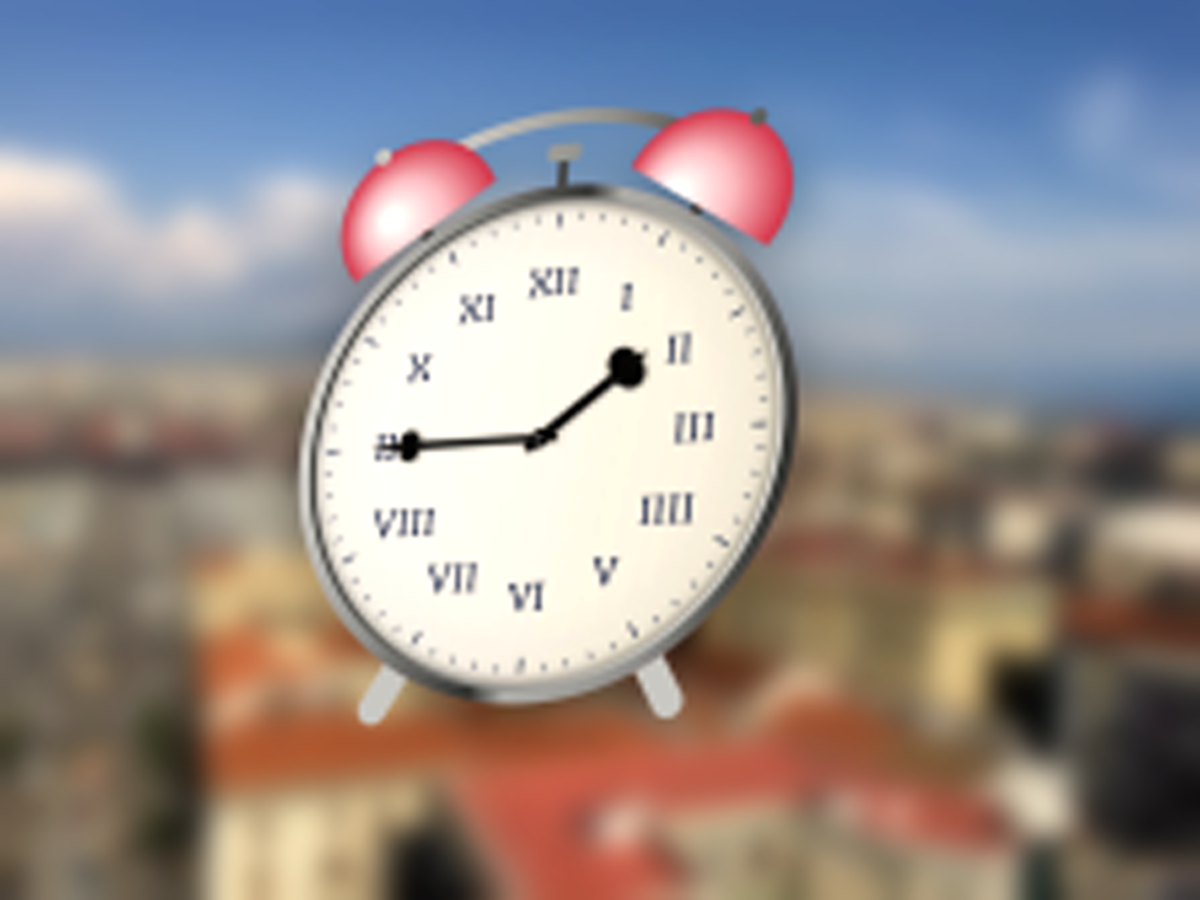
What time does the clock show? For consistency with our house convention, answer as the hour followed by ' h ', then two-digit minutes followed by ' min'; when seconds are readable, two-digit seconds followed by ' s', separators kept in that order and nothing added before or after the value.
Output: 1 h 45 min
